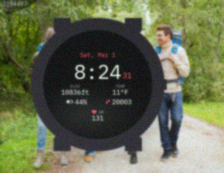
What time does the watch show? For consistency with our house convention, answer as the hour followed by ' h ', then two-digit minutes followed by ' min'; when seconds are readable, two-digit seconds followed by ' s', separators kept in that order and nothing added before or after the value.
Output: 8 h 24 min
